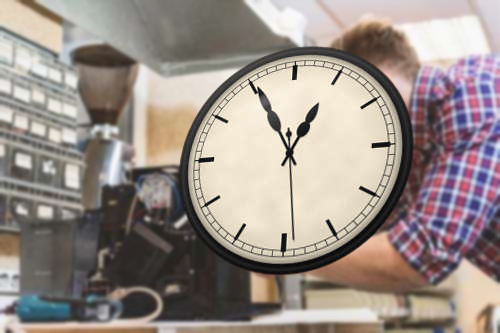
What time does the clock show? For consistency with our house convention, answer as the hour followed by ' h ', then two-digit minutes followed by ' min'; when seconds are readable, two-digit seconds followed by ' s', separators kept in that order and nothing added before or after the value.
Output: 12 h 55 min 29 s
